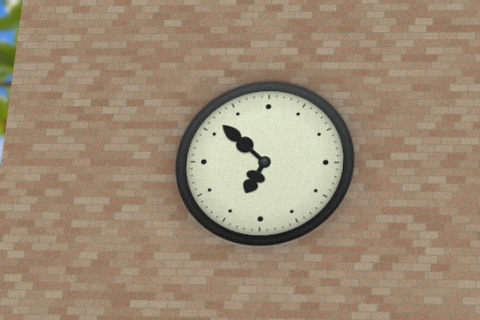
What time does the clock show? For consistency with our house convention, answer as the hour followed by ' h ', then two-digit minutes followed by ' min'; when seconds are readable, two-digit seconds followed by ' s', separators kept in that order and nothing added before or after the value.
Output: 6 h 52 min
